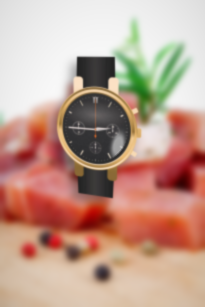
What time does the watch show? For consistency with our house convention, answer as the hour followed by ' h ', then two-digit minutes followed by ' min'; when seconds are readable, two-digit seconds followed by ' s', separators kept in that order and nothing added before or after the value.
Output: 2 h 45 min
